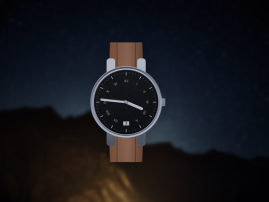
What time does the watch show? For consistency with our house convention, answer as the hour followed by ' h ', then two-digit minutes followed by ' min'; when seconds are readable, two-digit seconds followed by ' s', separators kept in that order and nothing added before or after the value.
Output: 3 h 46 min
